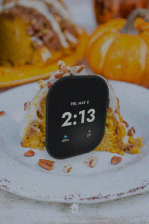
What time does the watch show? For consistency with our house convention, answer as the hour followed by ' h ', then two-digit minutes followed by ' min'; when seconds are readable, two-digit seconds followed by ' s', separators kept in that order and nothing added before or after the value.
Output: 2 h 13 min
